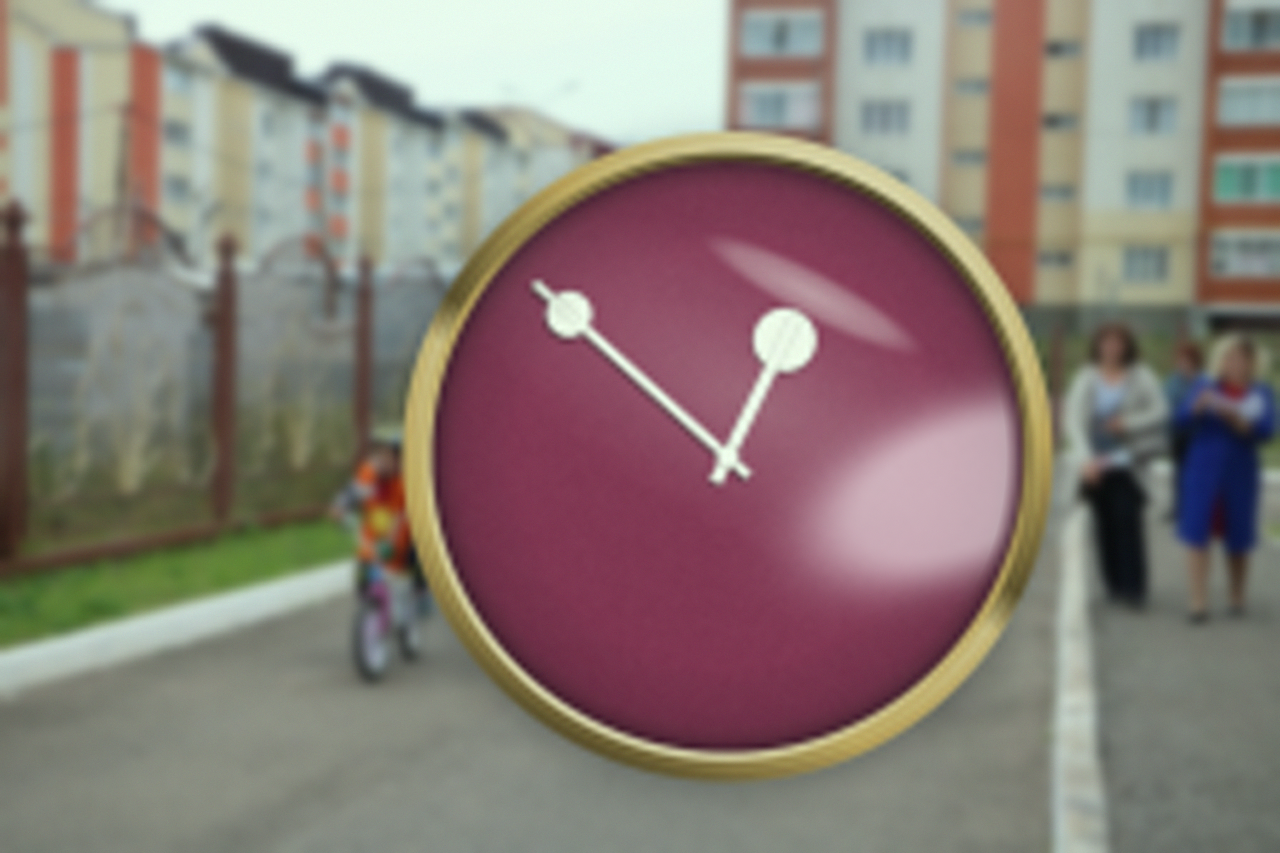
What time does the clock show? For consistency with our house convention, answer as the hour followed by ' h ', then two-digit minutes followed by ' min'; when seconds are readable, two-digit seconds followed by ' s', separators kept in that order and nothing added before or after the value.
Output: 12 h 52 min
